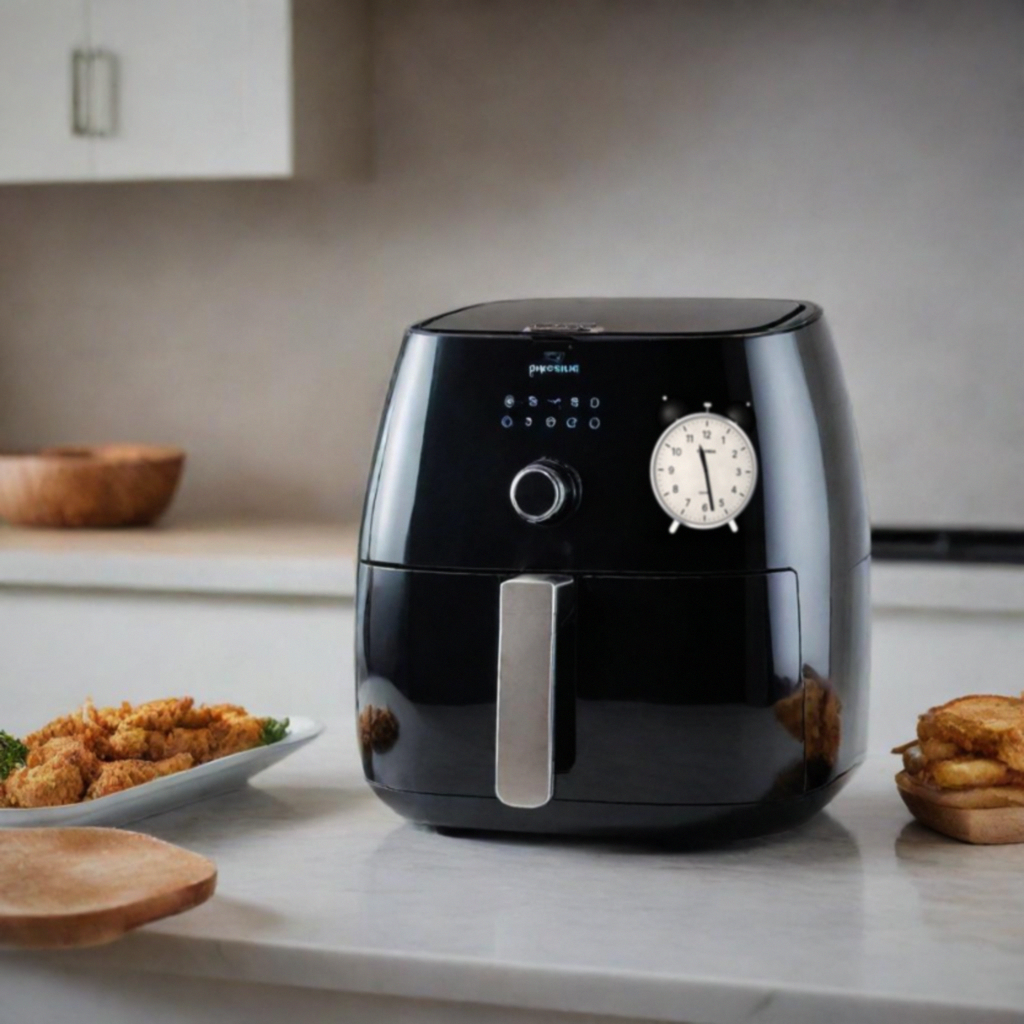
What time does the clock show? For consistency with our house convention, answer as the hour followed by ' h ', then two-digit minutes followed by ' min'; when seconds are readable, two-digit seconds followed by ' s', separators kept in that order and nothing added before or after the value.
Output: 11 h 28 min
